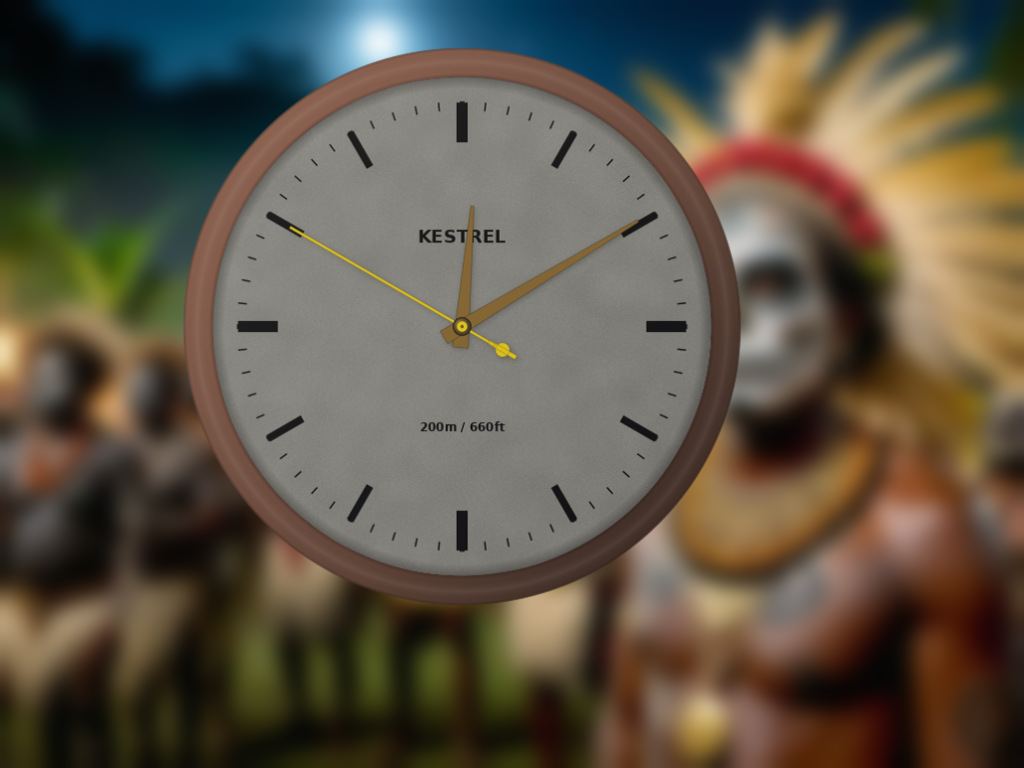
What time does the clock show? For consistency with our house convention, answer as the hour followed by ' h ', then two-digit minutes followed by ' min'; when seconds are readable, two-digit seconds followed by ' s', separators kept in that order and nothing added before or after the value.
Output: 12 h 09 min 50 s
